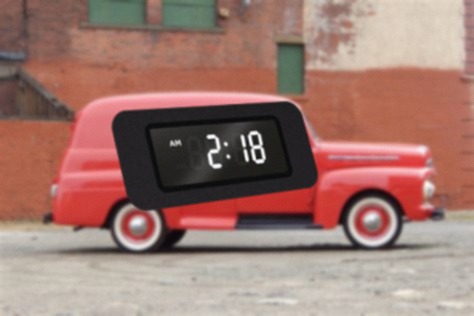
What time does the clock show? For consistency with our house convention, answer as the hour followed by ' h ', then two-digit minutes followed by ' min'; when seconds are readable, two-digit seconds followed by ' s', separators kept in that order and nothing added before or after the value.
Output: 2 h 18 min
